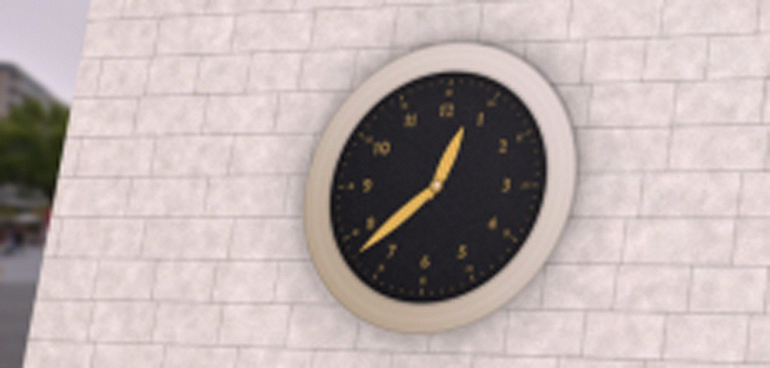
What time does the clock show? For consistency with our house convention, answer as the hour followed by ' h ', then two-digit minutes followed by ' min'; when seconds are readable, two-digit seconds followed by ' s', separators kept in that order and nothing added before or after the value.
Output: 12 h 38 min
